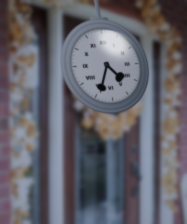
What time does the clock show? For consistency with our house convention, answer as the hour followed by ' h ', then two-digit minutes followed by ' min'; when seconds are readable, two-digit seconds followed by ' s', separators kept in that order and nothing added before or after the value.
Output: 4 h 34 min
